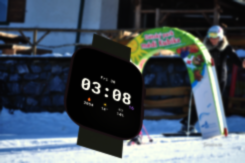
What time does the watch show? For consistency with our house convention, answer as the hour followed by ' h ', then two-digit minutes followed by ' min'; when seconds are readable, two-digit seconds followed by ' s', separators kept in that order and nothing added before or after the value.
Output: 3 h 08 min
